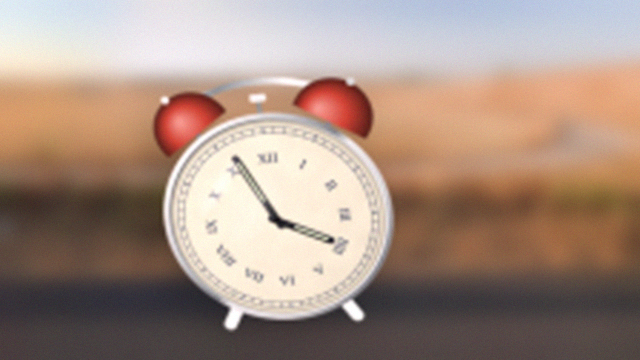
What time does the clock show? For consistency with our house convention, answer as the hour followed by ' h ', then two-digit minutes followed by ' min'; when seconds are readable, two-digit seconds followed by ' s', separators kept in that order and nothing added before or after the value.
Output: 3 h 56 min
